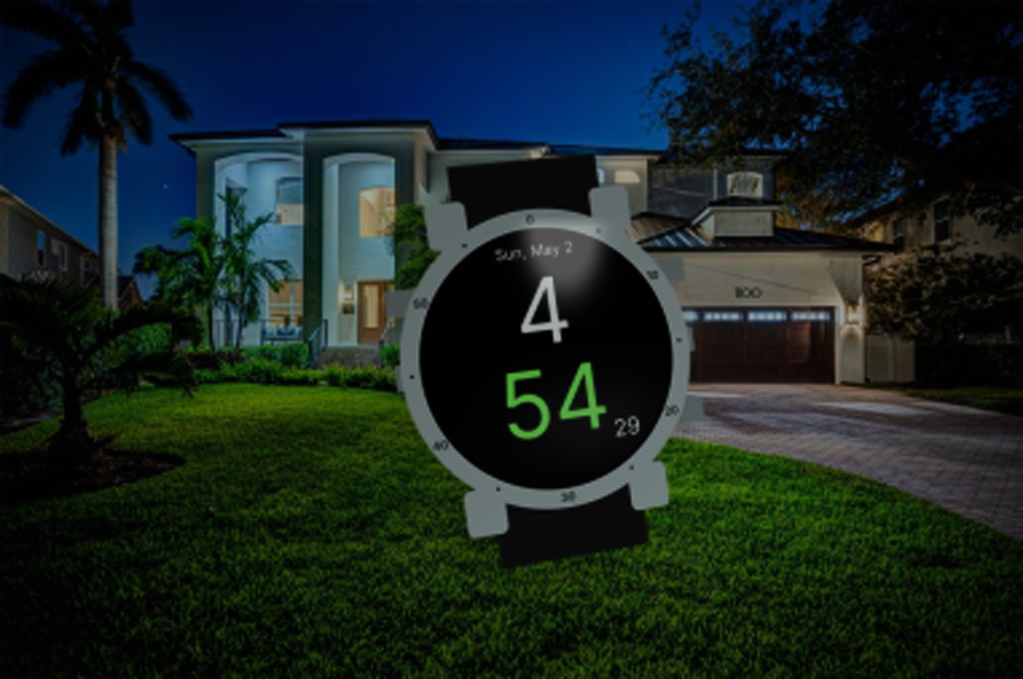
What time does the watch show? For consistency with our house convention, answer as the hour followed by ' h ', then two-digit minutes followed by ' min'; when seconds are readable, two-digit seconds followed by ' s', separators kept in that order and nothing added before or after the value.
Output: 4 h 54 min 29 s
